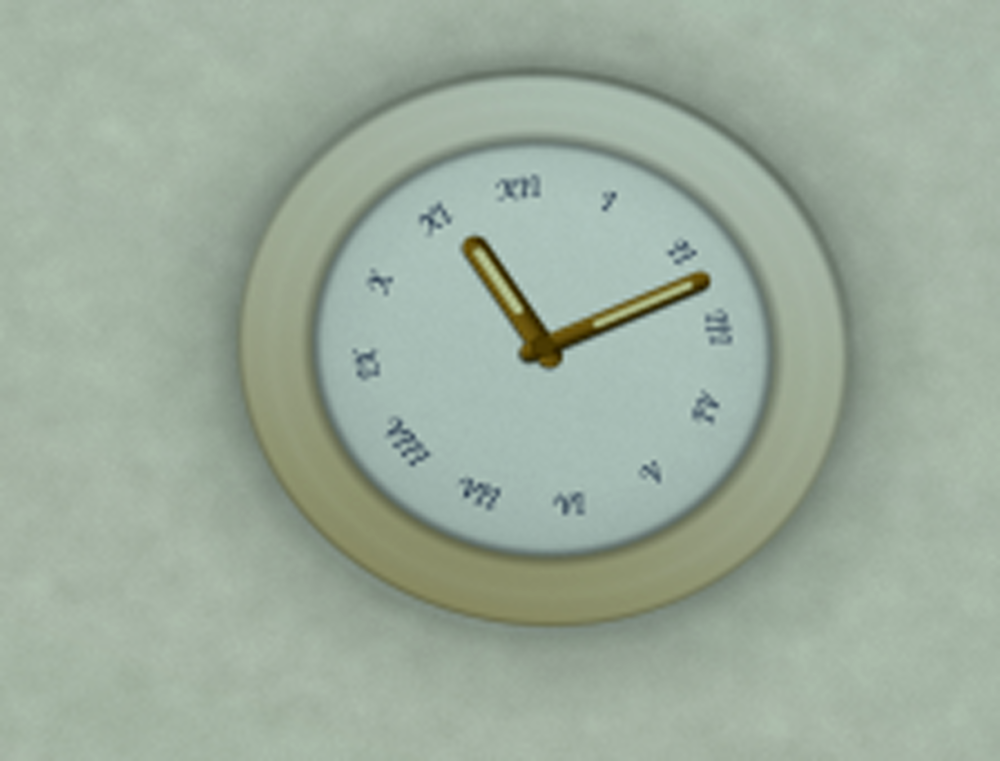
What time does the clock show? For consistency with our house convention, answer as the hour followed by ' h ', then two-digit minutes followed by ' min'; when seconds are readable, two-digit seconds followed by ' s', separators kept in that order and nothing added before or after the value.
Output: 11 h 12 min
